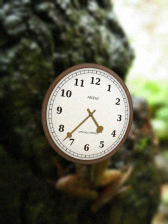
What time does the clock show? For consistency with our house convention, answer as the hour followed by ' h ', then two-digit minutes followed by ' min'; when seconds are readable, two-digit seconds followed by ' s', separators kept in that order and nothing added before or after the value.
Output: 4 h 37 min
